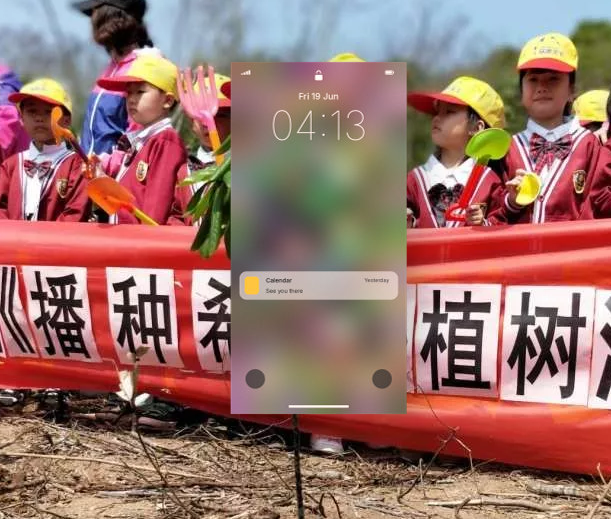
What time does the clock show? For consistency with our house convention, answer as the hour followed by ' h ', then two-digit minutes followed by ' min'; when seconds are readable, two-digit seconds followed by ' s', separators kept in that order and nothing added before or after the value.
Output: 4 h 13 min
